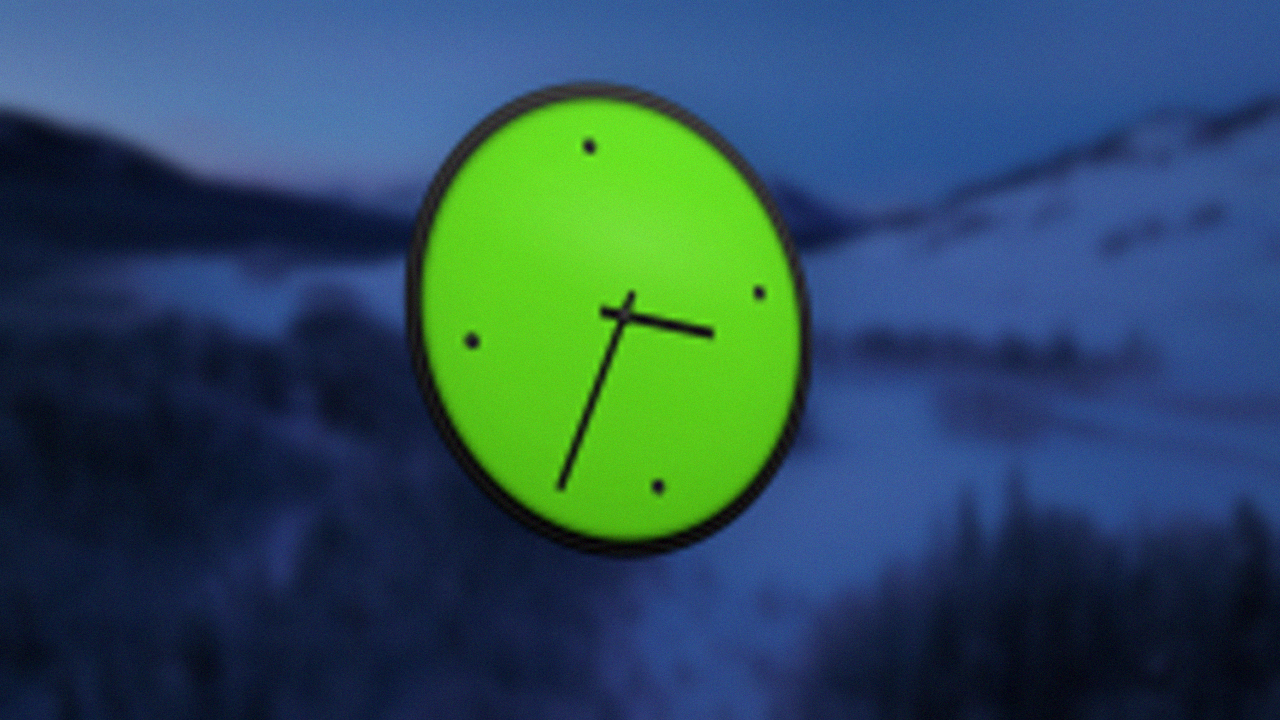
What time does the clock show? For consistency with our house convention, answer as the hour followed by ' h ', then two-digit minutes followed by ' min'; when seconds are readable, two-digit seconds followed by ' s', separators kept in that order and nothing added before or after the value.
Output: 3 h 36 min
